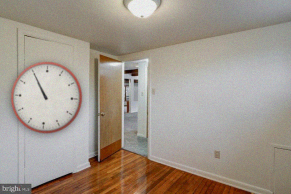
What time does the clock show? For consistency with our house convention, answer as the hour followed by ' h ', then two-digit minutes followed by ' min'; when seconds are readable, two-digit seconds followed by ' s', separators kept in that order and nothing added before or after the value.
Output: 10 h 55 min
